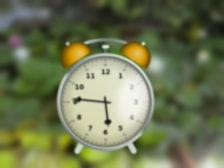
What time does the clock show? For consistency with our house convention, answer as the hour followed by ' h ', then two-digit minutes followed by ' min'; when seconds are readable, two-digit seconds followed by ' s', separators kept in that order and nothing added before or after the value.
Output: 5 h 46 min
